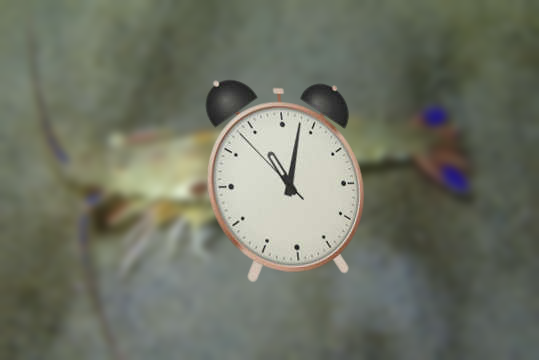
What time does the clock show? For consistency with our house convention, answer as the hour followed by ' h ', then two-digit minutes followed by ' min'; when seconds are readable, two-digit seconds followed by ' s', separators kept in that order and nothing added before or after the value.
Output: 11 h 02 min 53 s
